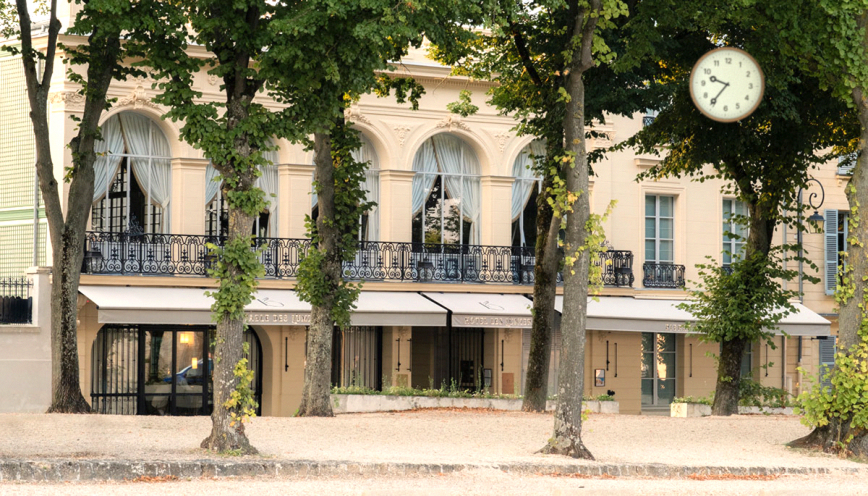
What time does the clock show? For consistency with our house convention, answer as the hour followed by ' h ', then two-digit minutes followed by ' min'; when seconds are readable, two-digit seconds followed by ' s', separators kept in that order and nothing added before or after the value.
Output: 9 h 36 min
